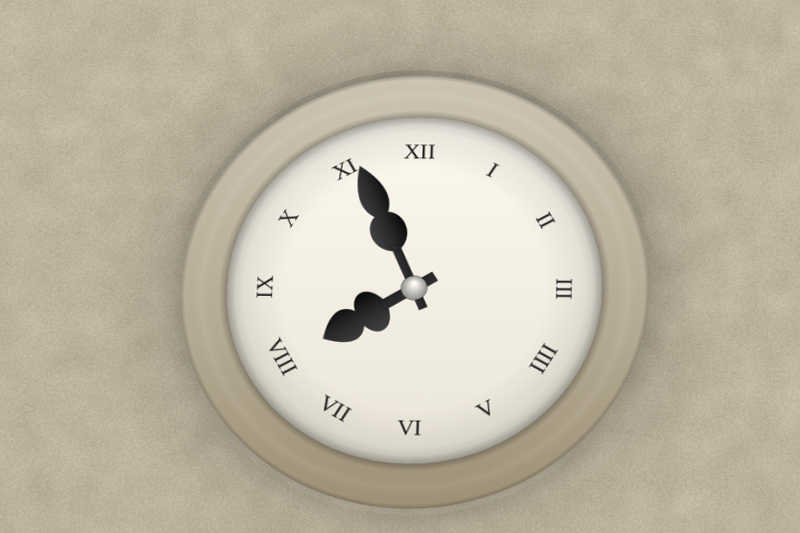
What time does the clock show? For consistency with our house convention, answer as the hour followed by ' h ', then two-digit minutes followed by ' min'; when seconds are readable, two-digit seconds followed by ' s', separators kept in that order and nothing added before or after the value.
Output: 7 h 56 min
